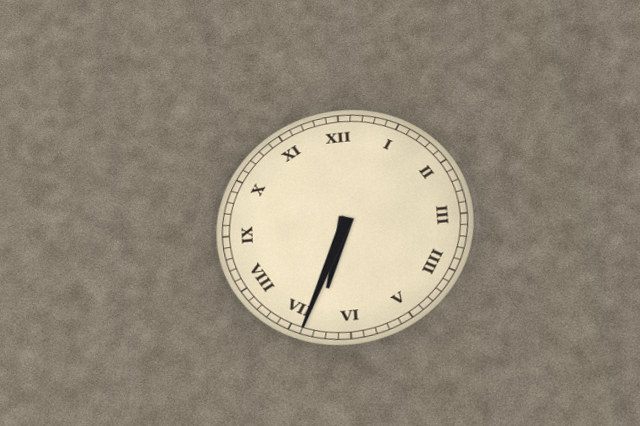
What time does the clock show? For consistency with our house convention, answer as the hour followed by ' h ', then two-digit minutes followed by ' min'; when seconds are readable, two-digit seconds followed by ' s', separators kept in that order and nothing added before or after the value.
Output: 6 h 34 min
